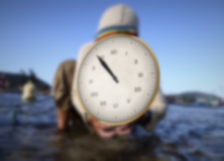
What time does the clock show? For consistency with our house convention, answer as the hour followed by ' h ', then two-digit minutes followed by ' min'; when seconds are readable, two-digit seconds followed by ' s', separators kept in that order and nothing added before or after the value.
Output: 10 h 54 min
